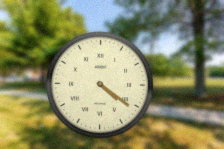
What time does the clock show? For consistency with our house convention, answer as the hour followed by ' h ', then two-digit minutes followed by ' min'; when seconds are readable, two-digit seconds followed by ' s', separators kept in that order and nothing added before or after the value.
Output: 4 h 21 min
